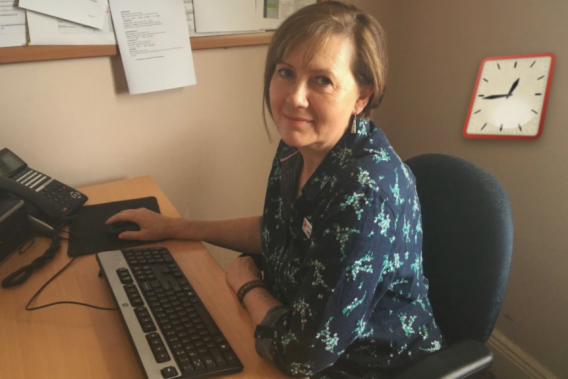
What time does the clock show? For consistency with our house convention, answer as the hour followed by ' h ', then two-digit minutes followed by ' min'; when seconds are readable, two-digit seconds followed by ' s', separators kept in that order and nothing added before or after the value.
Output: 12 h 44 min
